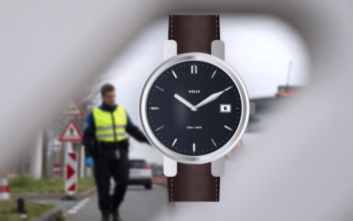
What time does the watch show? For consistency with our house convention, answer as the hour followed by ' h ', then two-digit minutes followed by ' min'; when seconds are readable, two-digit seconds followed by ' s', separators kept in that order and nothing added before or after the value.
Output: 10 h 10 min
